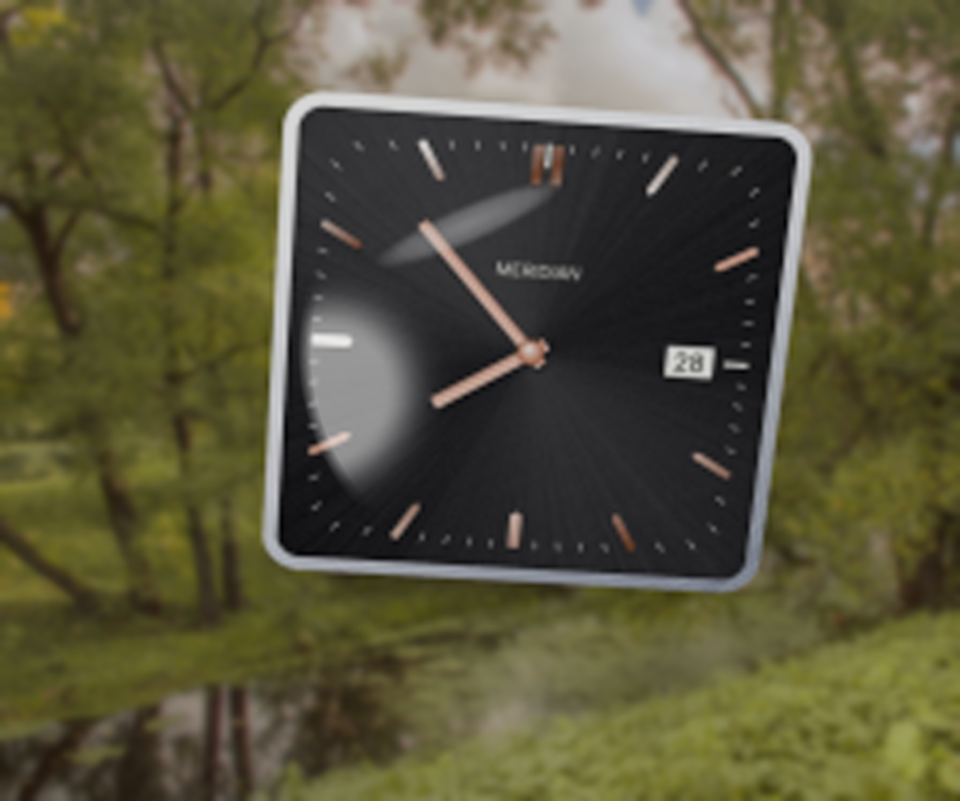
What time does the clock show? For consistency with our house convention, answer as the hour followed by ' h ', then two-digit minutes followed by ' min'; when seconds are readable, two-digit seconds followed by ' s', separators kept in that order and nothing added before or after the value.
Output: 7 h 53 min
